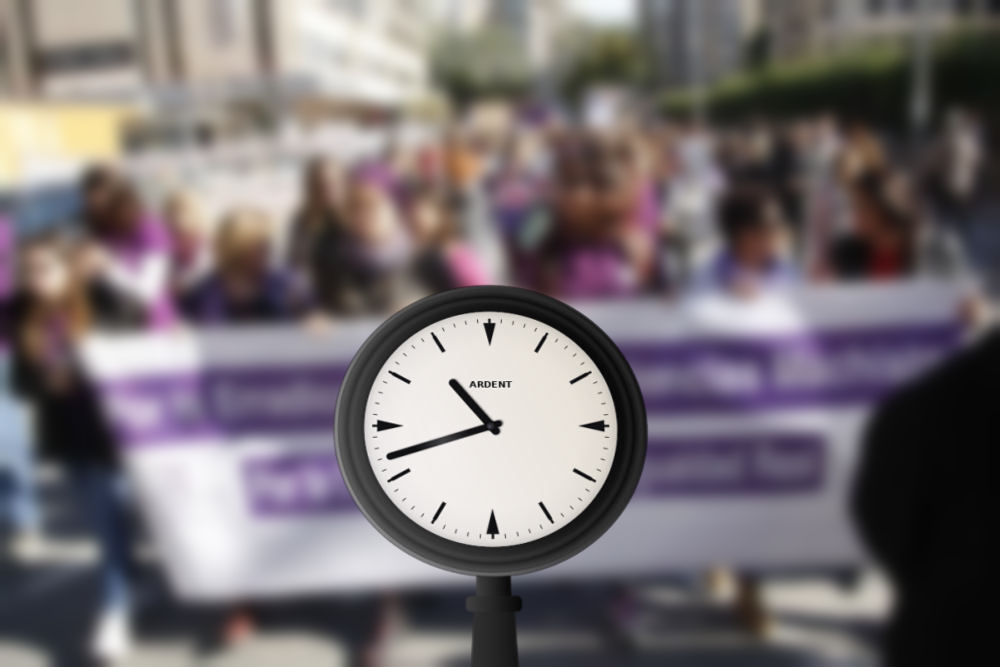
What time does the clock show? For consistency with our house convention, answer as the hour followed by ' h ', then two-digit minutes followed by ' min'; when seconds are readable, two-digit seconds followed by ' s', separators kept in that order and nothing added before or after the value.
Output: 10 h 42 min
